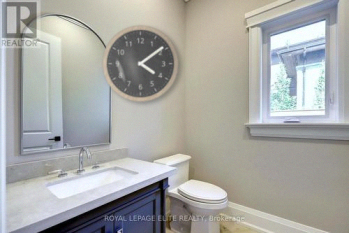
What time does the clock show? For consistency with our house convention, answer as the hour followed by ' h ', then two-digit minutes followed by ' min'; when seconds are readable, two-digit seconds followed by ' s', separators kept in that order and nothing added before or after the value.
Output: 4 h 09 min
